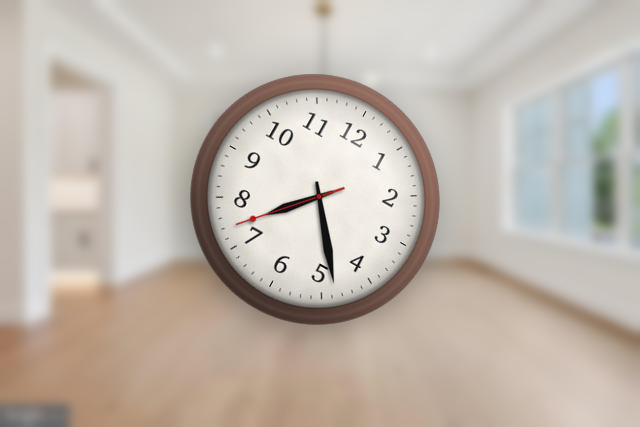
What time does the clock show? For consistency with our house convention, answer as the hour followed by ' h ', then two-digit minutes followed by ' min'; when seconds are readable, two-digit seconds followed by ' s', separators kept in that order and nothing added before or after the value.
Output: 7 h 23 min 37 s
